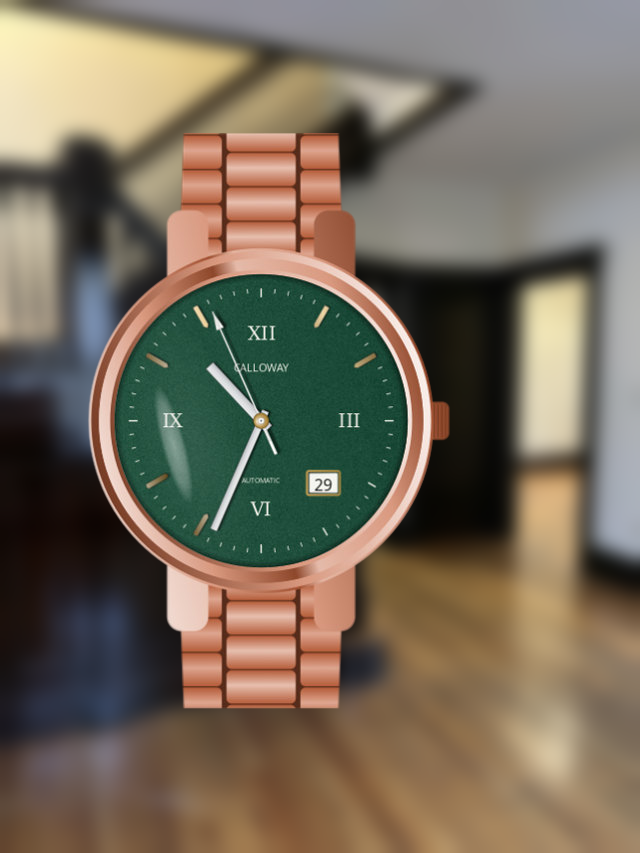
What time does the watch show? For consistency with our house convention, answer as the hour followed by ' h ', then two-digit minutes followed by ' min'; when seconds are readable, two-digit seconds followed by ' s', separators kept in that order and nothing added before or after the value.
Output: 10 h 33 min 56 s
